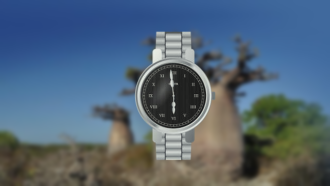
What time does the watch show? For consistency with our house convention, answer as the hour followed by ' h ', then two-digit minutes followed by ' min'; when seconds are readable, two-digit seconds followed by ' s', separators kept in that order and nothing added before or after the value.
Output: 5 h 59 min
